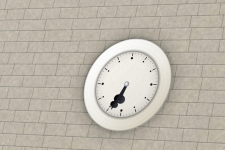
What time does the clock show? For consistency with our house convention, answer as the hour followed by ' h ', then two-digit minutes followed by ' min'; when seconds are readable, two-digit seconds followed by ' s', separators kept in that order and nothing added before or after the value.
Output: 6 h 34 min
